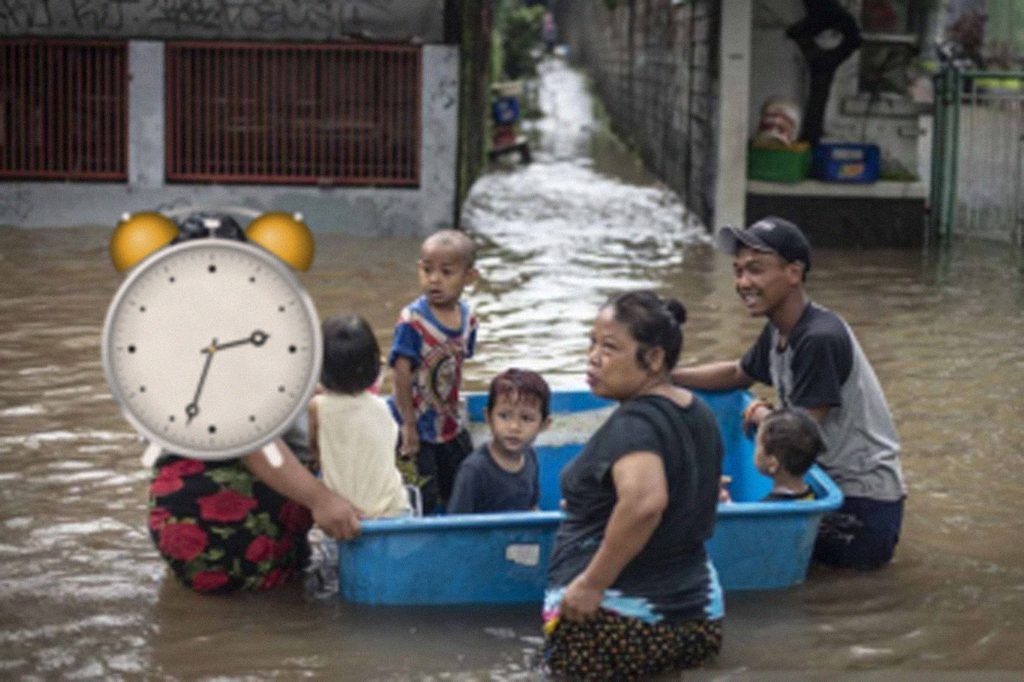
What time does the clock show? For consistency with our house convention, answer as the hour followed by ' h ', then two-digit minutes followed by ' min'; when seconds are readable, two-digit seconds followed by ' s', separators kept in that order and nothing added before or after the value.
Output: 2 h 33 min
